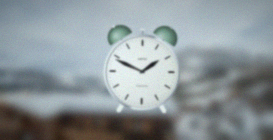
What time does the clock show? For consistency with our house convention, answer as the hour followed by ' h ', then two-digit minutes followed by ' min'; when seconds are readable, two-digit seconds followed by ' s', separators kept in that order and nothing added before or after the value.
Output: 1 h 49 min
